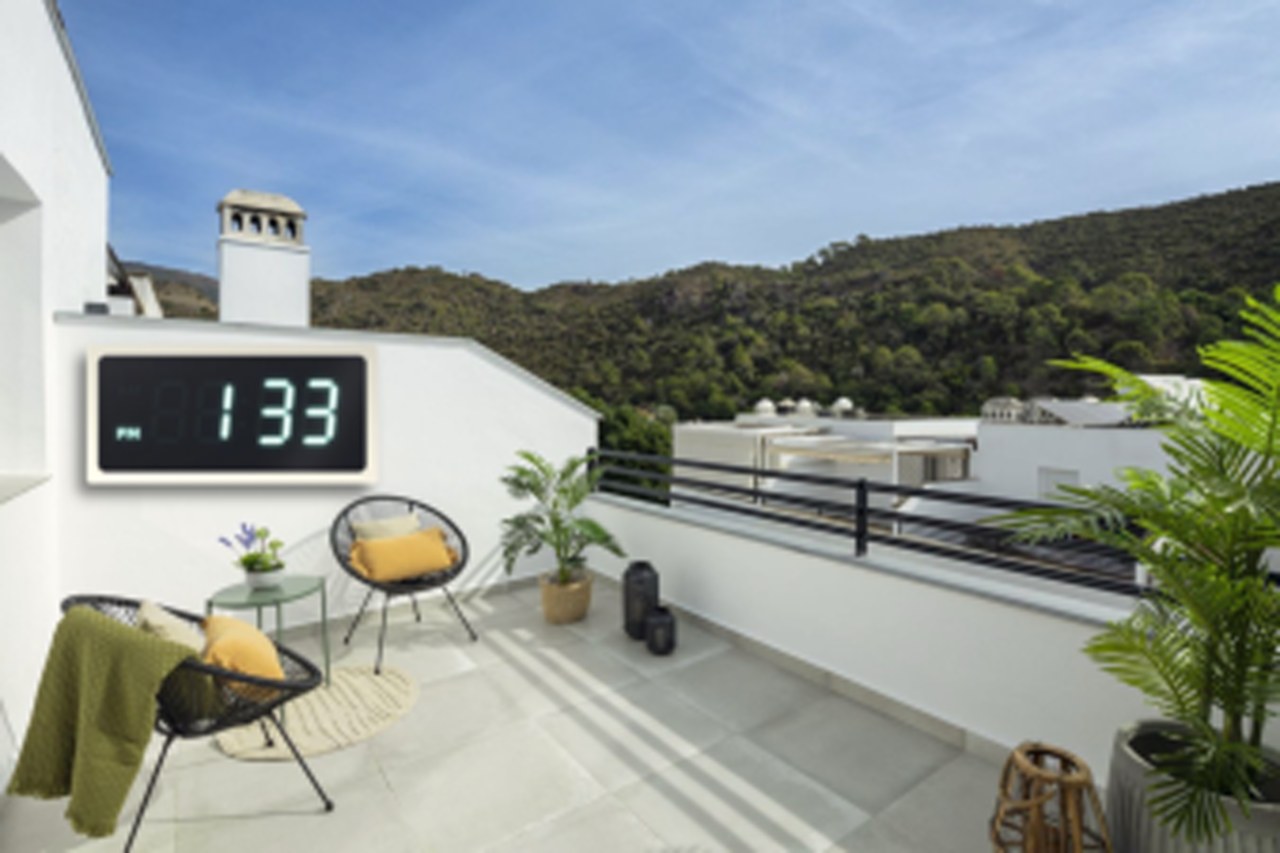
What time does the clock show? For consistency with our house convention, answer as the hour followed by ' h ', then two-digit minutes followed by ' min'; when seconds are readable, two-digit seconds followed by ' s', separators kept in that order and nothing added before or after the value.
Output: 1 h 33 min
